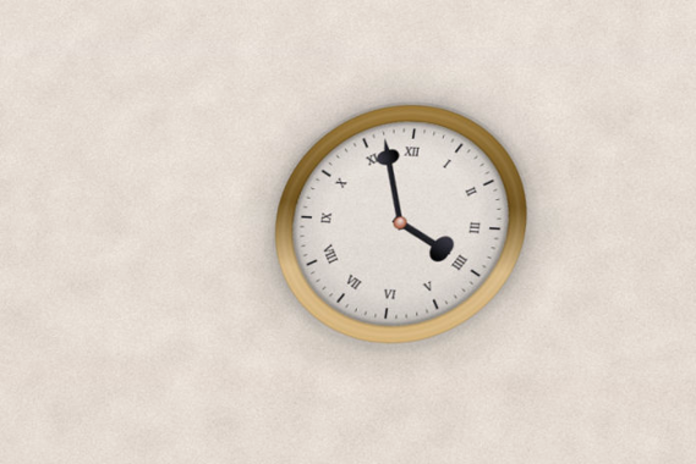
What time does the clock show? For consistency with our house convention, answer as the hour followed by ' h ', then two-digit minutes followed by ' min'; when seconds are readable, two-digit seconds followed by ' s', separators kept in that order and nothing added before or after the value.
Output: 3 h 57 min
